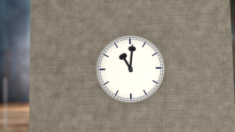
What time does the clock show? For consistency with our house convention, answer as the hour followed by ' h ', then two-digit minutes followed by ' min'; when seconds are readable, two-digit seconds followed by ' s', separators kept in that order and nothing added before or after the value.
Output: 11 h 01 min
